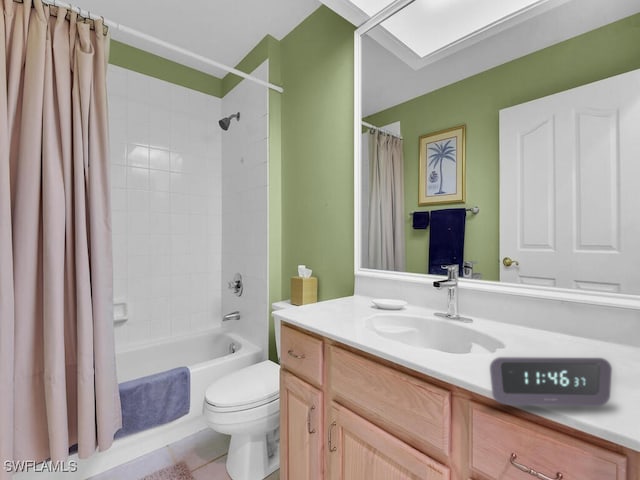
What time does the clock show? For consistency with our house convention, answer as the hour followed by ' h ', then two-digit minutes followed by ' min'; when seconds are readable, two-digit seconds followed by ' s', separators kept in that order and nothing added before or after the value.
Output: 11 h 46 min
